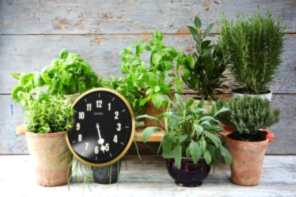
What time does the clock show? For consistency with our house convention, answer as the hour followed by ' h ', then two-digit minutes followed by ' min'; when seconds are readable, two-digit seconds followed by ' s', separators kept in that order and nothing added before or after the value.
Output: 5 h 27 min
